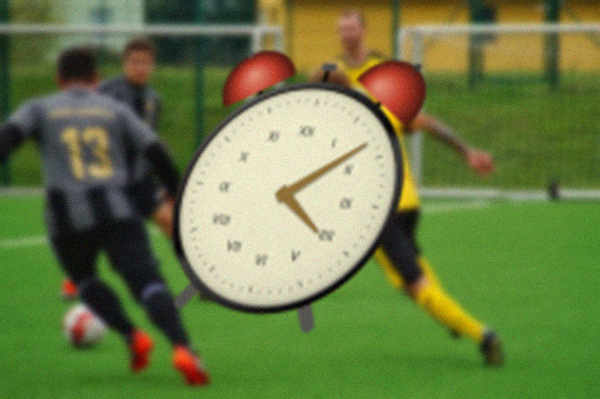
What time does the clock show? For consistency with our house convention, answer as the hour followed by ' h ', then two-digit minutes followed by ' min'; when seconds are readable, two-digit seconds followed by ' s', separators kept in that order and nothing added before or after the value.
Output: 4 h 08 min
